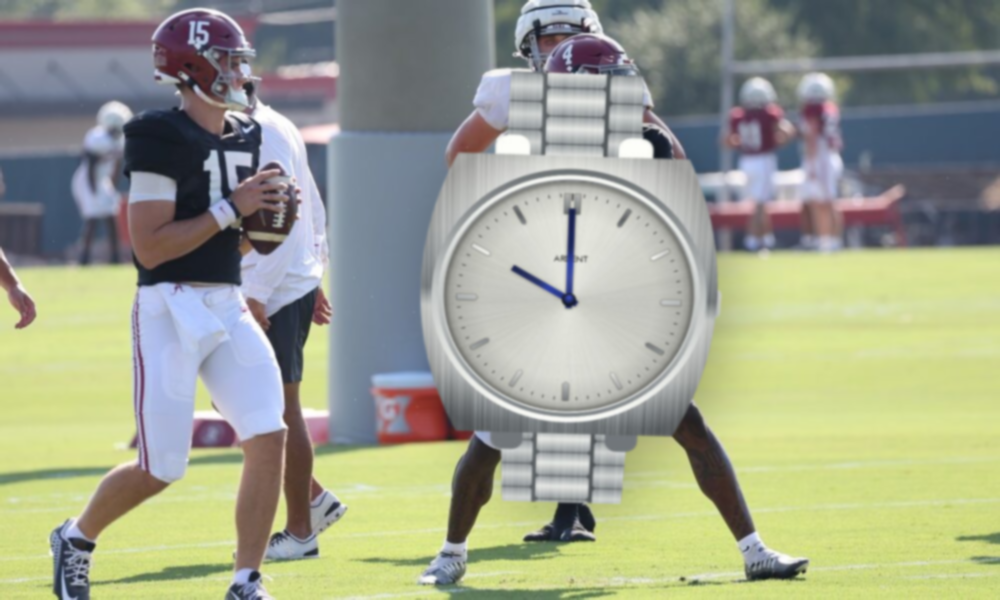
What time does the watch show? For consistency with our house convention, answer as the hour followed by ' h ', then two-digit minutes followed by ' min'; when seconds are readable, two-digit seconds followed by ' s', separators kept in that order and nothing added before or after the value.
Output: 10 h 00 min
